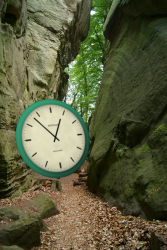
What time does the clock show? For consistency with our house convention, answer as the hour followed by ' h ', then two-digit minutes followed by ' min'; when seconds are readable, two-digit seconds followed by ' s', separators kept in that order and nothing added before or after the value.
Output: 12 h 53 min
